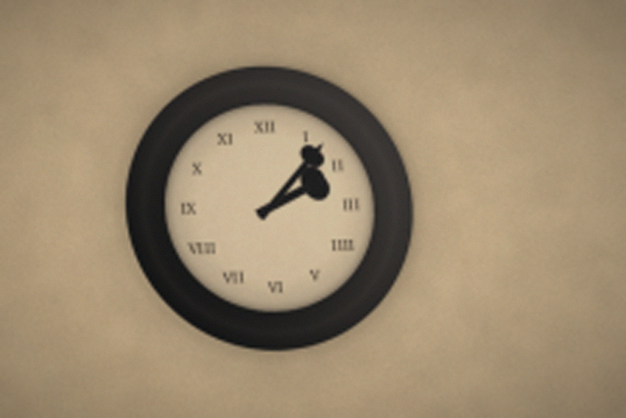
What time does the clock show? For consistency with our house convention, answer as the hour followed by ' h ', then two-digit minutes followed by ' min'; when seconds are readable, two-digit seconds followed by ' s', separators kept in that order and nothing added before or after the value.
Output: 2 h 07 min
